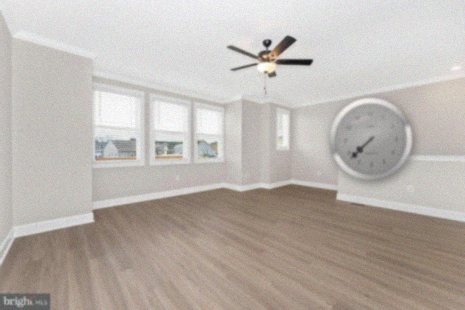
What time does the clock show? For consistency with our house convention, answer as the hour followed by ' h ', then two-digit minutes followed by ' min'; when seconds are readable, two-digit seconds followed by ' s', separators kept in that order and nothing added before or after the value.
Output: 7 h 38 min
